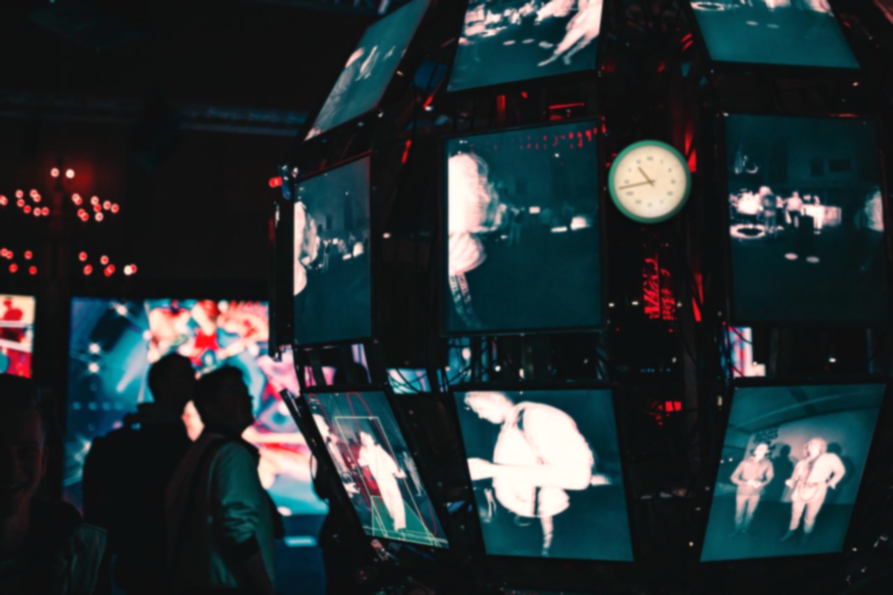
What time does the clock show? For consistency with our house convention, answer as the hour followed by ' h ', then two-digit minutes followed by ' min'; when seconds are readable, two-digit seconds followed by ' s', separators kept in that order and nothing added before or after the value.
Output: 10 h 43 min
